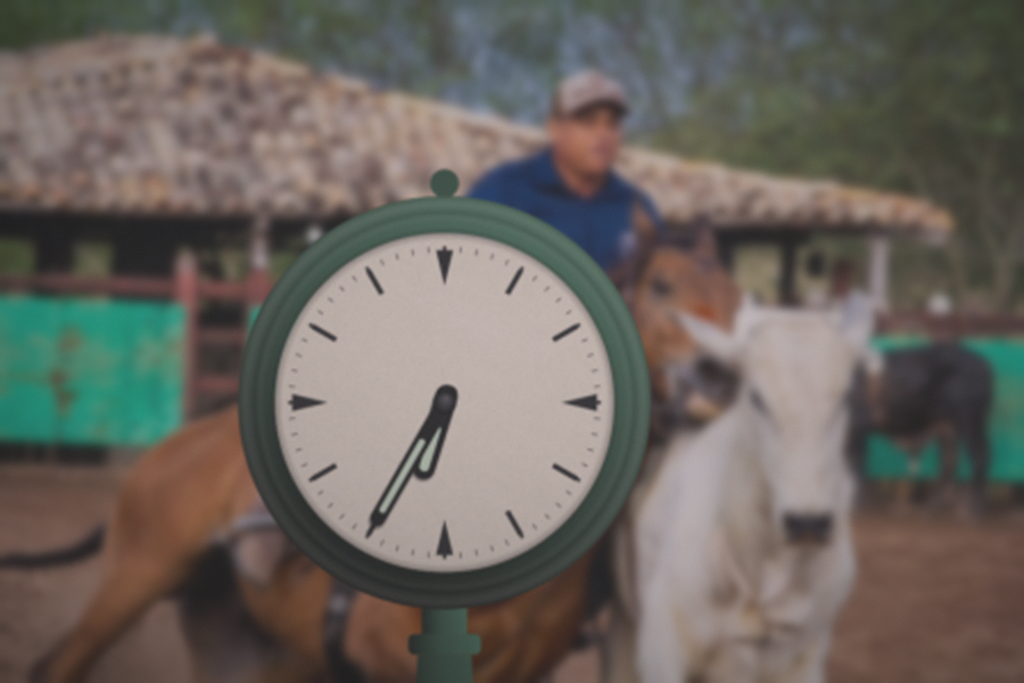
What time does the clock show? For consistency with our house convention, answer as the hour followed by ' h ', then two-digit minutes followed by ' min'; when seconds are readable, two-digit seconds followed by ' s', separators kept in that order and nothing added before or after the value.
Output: 6 h 35 min
